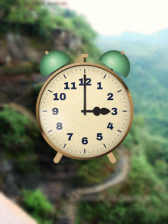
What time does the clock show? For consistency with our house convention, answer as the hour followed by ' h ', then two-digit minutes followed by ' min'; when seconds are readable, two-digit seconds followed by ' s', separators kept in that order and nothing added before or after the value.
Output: 3 h 00 min
